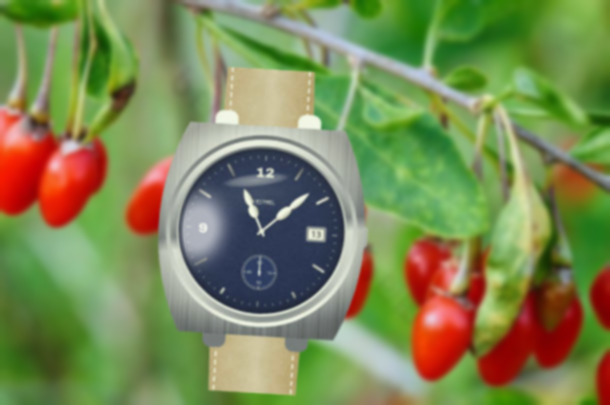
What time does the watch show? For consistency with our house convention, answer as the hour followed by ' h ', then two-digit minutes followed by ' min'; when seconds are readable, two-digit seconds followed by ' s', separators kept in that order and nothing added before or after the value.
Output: 11 h 08 min
